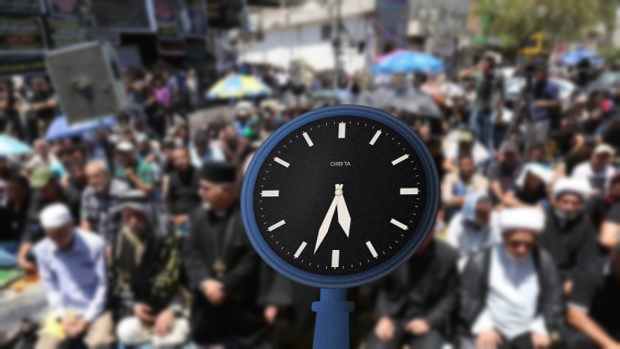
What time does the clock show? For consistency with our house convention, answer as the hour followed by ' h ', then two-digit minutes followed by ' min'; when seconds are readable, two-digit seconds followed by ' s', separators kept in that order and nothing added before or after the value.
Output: 5 h 33 min
